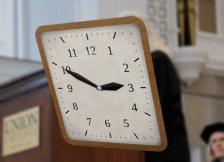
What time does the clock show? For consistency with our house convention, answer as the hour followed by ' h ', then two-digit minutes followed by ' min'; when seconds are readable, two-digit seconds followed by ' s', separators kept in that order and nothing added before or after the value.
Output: 2 h 50 min
